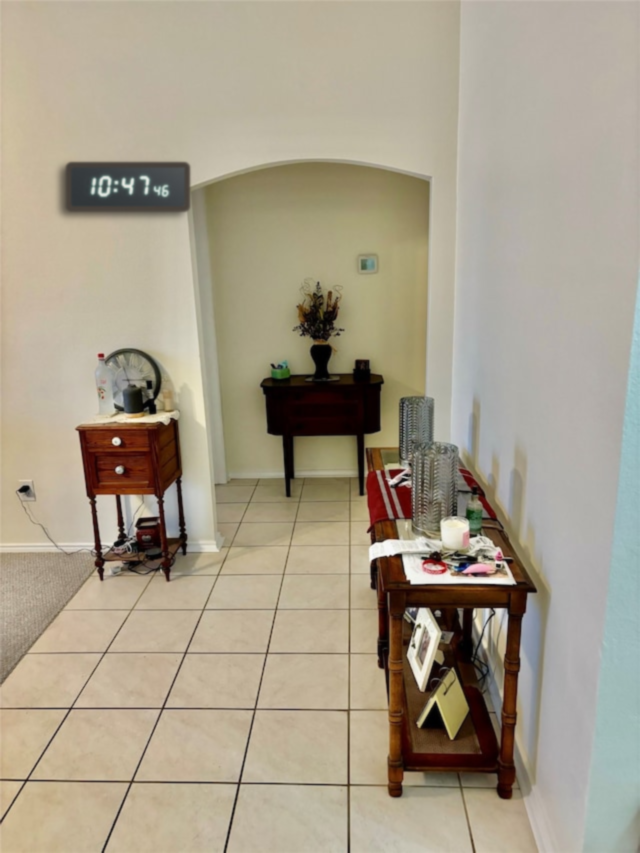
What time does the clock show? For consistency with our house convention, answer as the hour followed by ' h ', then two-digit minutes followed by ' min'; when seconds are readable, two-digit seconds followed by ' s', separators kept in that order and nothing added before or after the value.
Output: 10 h 47 min 46 s
